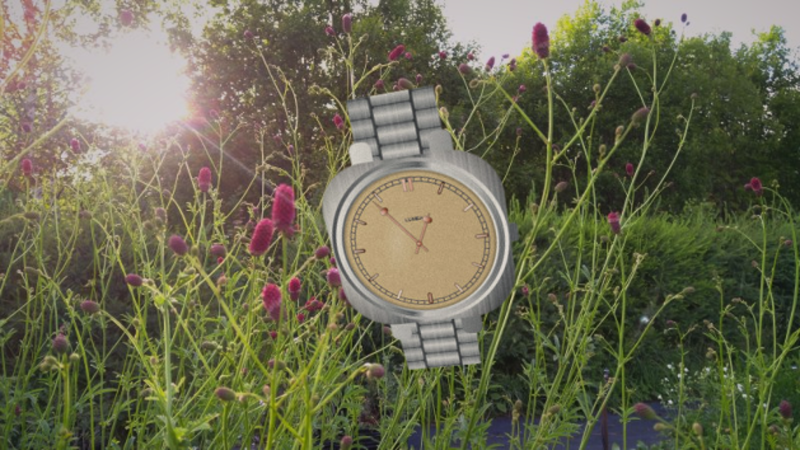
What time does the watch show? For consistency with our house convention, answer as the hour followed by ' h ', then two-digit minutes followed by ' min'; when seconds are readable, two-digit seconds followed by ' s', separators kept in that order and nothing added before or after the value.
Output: 12 h 54 min
